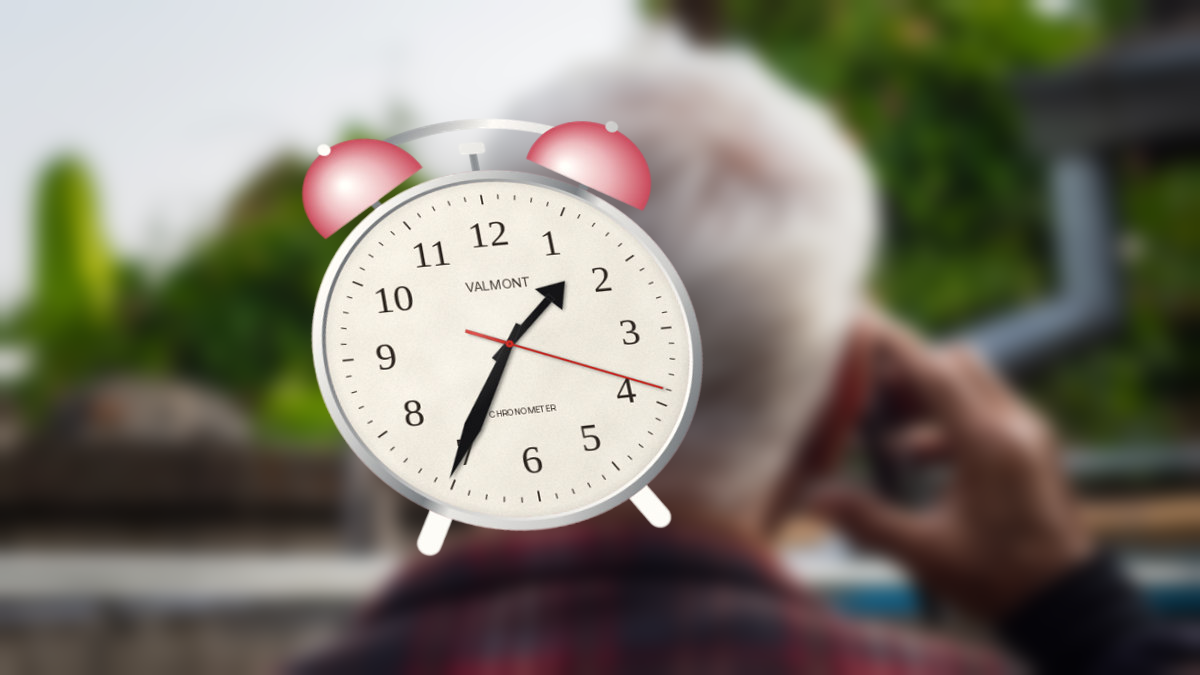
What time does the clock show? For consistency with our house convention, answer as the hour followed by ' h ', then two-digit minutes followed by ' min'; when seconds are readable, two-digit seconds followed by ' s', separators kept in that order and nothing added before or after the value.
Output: 1 h 35 min 19 s
